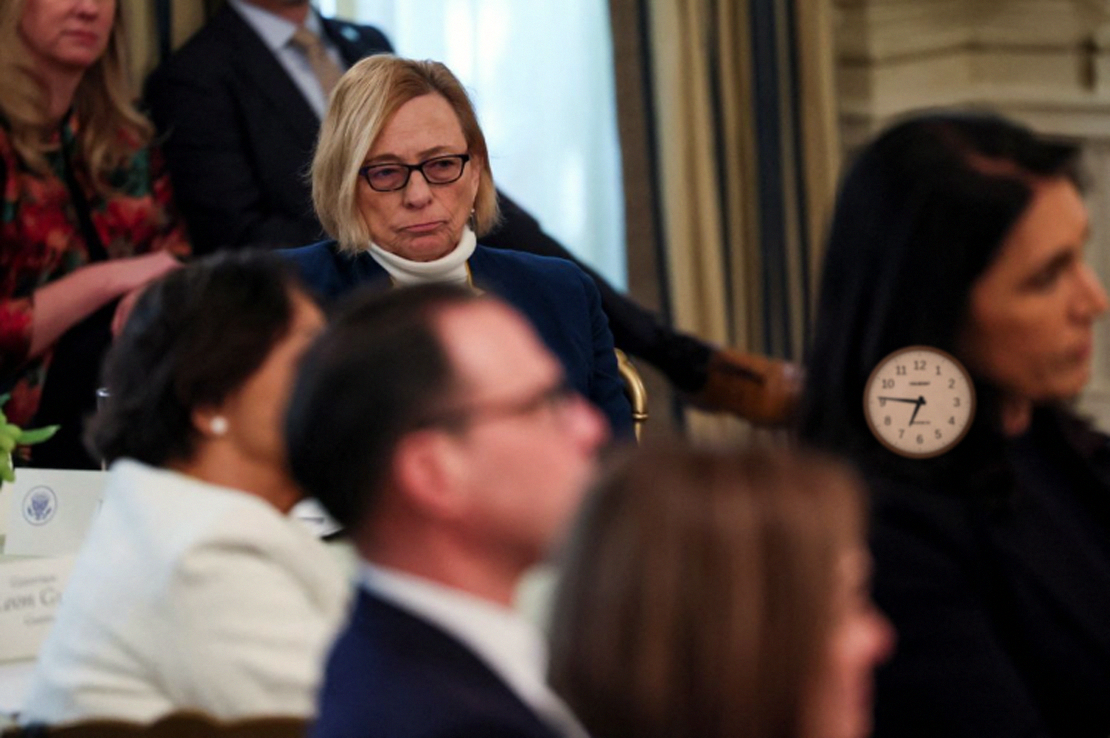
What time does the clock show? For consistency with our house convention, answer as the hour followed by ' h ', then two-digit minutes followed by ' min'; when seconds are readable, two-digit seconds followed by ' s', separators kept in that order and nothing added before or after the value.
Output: 6 h 46 min
